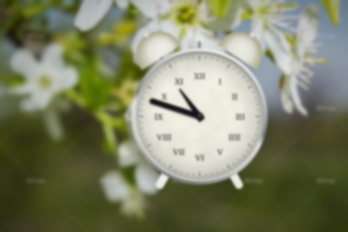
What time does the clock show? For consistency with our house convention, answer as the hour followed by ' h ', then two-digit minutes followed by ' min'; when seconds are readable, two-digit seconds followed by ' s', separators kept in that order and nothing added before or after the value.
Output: 10 h 48 min
